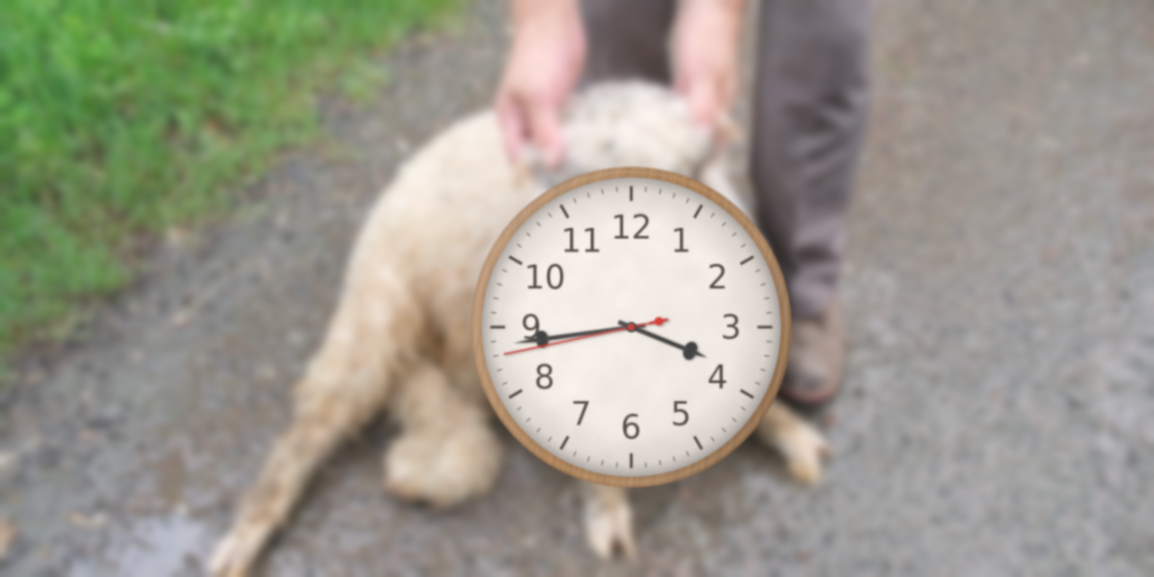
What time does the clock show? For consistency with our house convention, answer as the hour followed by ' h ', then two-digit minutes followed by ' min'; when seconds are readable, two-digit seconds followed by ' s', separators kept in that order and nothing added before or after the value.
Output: 3 h 43 min 43 s
